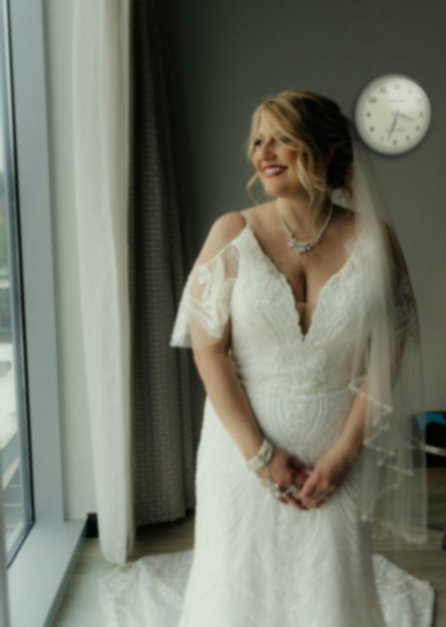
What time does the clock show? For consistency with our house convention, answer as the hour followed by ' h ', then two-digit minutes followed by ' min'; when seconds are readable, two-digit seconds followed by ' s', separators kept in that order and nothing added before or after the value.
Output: 3 h 33 min
